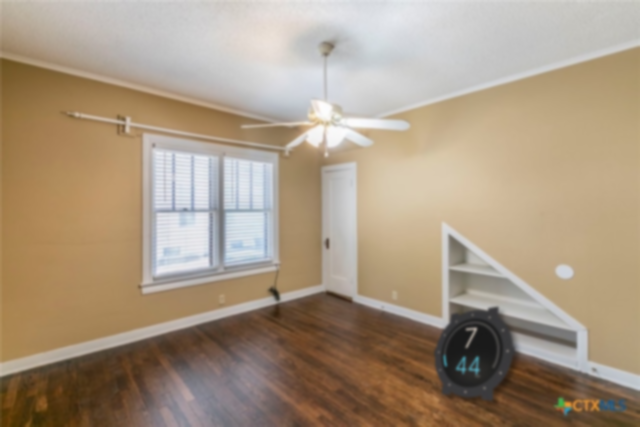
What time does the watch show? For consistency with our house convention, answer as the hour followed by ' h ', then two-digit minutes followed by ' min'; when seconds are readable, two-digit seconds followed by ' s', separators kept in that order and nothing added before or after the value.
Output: 7 h 44 min
